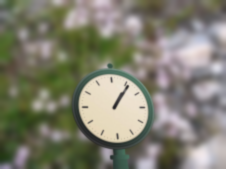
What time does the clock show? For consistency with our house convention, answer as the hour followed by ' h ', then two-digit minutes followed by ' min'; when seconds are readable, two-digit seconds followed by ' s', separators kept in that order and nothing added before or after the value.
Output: 1 h 06 min
